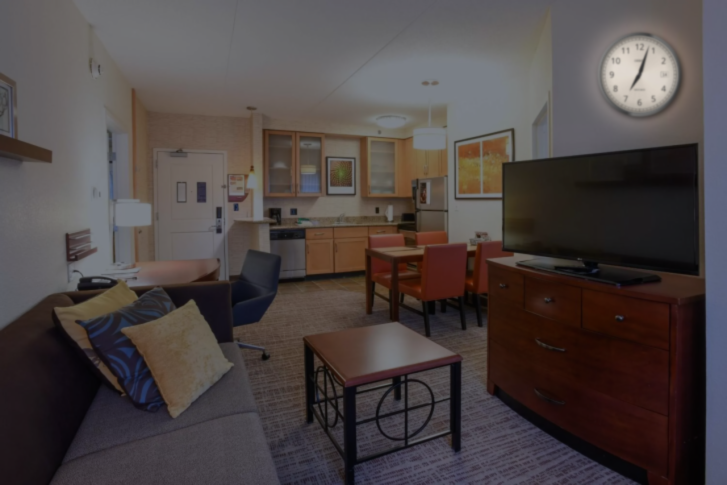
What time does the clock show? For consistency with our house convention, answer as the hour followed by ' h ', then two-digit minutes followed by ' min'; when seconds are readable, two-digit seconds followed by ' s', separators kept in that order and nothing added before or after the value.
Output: 7 h 03 min
